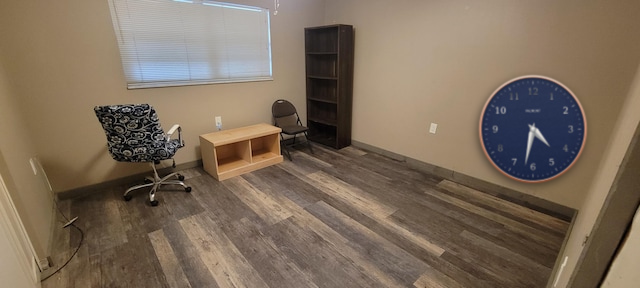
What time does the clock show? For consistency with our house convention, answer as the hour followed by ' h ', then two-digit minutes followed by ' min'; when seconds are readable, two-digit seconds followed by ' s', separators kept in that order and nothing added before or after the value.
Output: 4 h 32 min
